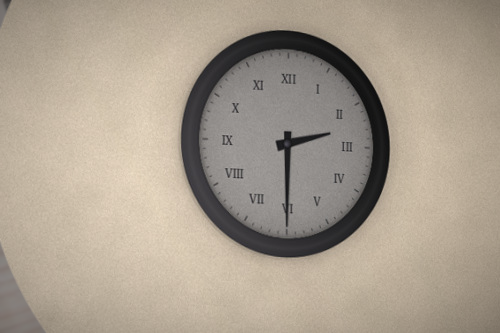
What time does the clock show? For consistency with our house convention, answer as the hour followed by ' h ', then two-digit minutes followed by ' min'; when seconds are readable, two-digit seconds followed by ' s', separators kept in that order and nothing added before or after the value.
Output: 2 h 30 min
